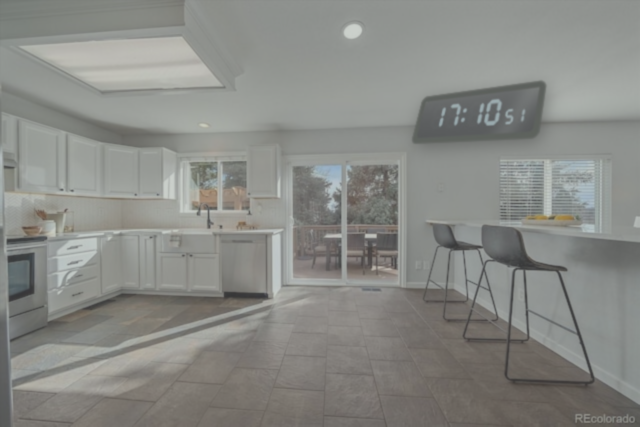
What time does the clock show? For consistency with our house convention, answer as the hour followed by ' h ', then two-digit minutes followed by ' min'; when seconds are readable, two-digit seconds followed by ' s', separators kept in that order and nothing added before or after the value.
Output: 17 h 10 min 51 s
